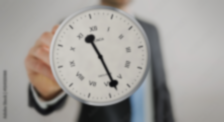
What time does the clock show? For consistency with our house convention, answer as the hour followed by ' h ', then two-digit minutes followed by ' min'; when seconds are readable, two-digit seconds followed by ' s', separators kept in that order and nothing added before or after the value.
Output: 11 h 28 min
